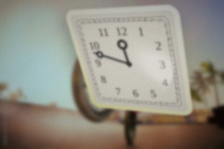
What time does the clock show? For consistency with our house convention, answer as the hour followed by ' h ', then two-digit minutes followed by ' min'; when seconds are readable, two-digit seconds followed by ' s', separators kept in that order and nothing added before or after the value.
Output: 11 h 48 min
